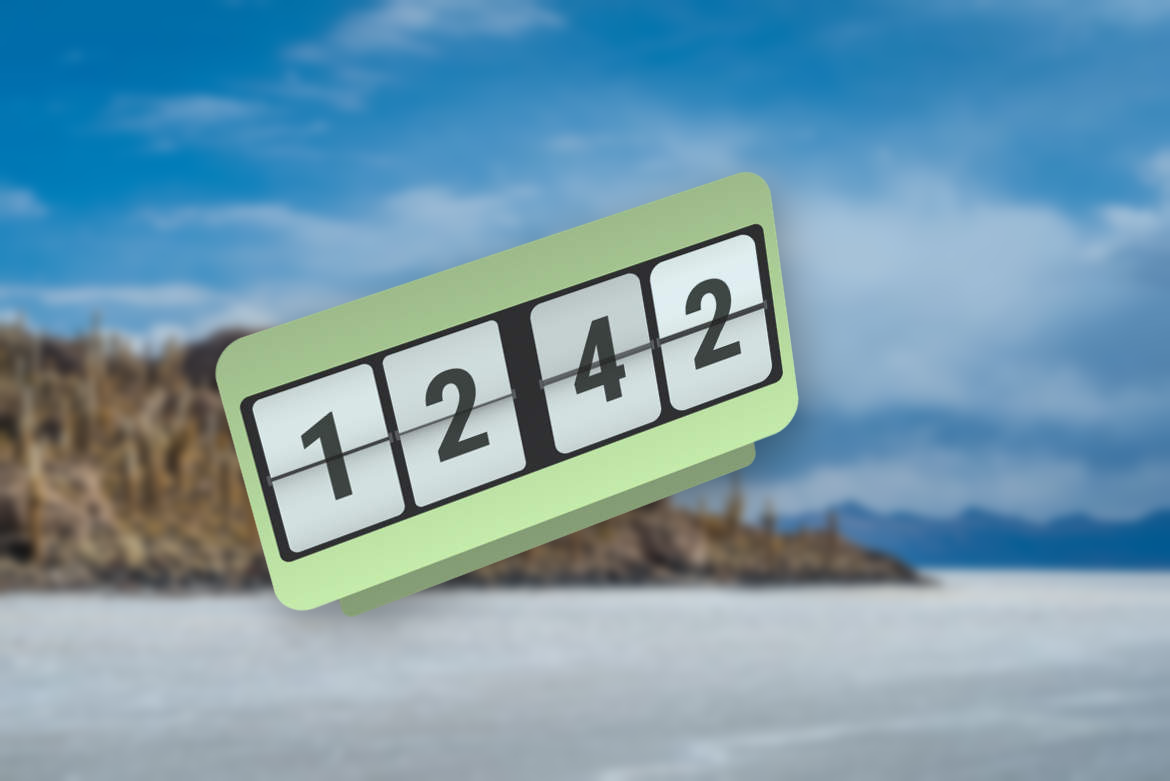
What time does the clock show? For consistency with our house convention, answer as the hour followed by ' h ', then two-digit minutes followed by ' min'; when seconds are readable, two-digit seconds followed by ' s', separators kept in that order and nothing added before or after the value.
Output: 12 h 42 min
